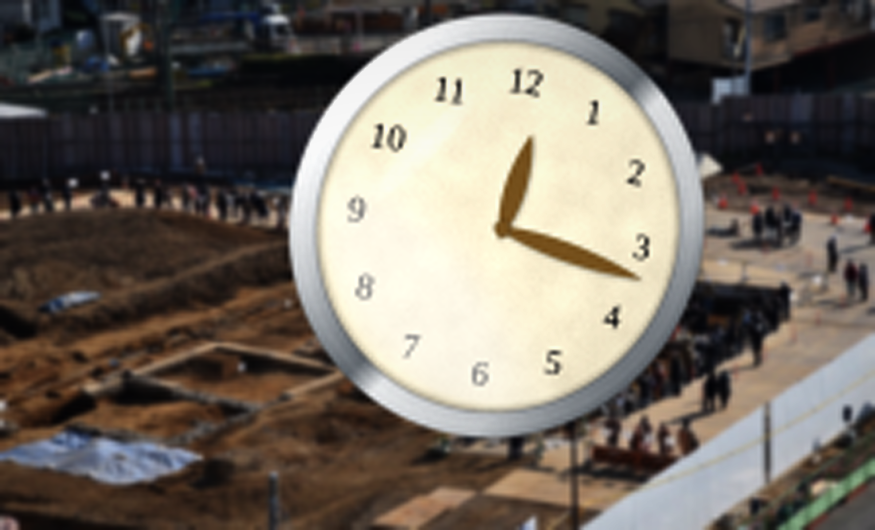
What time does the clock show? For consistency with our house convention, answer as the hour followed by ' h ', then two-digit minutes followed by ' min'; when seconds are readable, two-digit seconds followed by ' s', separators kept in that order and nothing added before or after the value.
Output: 12 h 17 min
